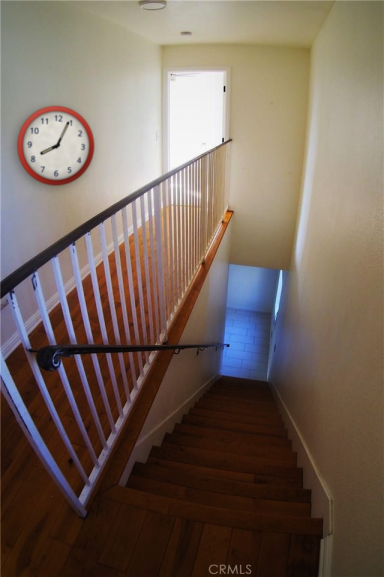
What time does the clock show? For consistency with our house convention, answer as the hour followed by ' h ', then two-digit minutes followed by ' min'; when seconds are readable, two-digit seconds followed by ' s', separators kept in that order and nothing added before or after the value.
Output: 8 h 04 min
